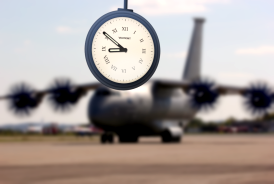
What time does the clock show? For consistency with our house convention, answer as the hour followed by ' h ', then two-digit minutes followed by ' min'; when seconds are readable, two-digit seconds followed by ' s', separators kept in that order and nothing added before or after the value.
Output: 8 h 51 min
